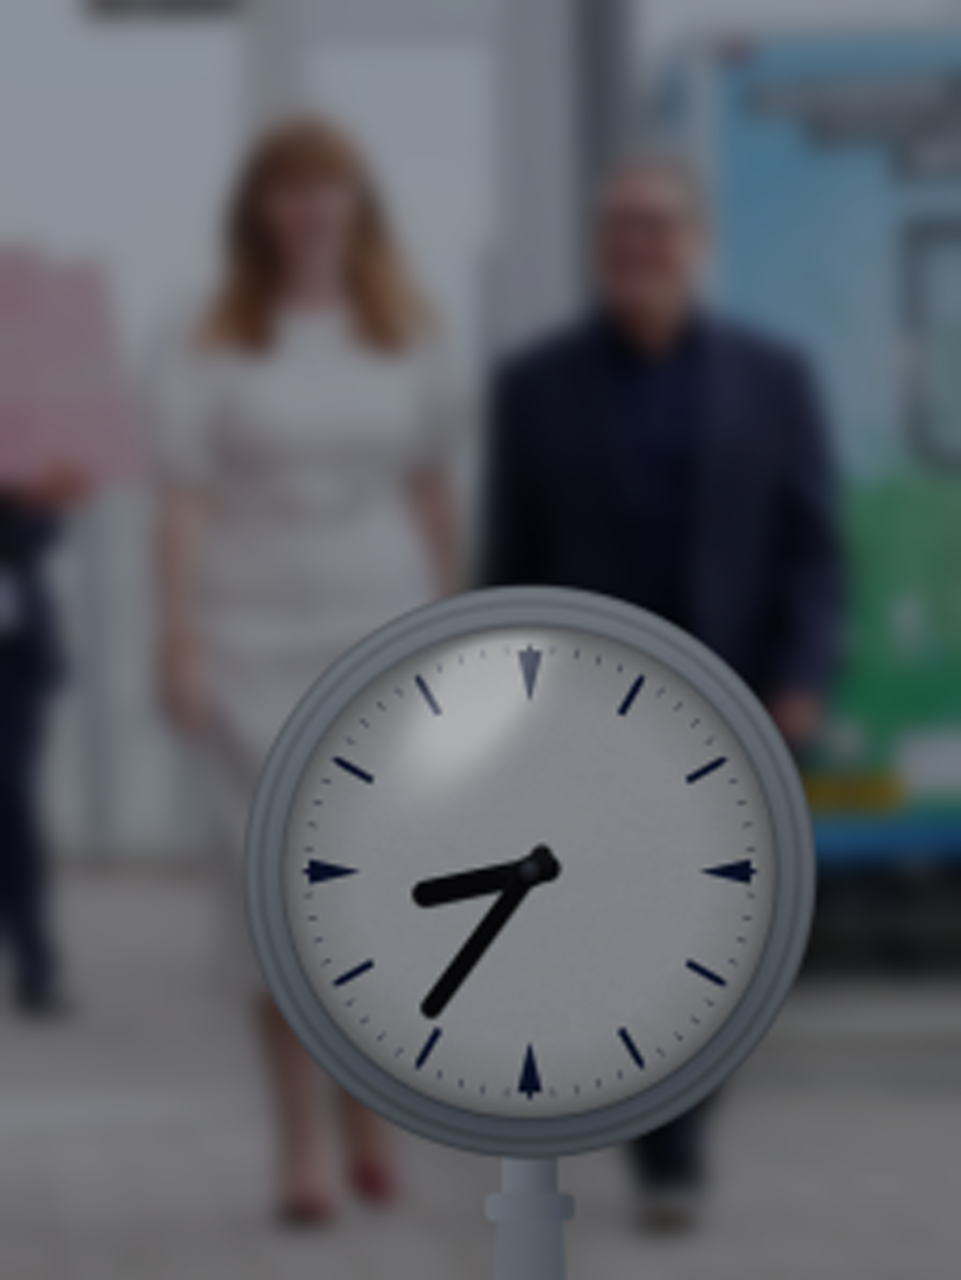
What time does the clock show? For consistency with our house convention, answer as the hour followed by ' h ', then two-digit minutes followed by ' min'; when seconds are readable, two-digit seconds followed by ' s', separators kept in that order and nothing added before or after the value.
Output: 8 h 36 min
